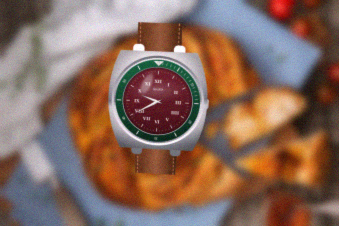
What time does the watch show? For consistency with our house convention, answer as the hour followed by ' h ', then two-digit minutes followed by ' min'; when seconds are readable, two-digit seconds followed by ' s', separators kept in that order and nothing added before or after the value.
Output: 9 h 40 min
